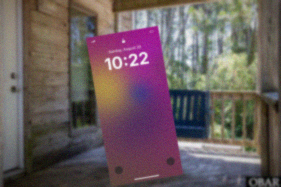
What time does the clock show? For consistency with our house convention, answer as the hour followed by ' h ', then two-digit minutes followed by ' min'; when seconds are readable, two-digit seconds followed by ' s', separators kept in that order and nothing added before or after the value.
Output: 10 h 22 min
